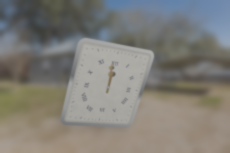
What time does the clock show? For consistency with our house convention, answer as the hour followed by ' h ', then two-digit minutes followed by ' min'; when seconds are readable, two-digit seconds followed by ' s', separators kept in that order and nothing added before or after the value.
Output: 11 h 59 min
